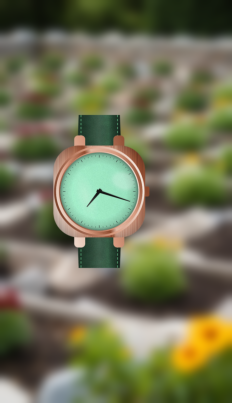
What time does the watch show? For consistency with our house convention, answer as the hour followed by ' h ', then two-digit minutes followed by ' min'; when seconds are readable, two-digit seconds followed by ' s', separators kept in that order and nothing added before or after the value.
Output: 7 h 18 min
